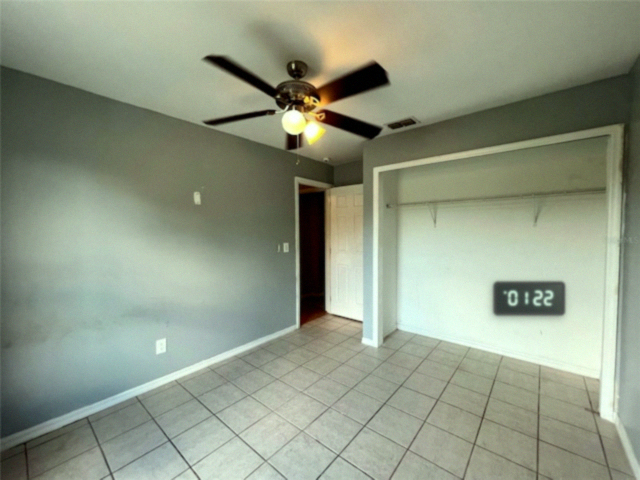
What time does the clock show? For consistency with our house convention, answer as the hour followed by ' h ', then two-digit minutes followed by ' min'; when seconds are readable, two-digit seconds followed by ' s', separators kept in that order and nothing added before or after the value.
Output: 1 h 22 min
